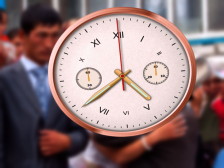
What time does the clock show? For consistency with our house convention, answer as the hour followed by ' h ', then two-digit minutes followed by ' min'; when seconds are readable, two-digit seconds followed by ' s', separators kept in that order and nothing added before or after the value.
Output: 4 h 39 min
